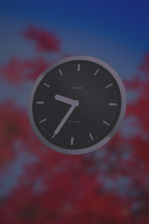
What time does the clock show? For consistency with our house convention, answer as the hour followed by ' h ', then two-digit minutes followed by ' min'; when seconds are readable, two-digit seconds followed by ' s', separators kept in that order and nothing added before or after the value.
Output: 9 h 35 min
